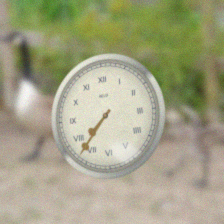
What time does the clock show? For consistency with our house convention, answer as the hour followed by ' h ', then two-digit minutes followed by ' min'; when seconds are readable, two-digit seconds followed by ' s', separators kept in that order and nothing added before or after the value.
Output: 7 h 37 min
